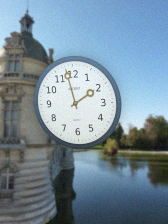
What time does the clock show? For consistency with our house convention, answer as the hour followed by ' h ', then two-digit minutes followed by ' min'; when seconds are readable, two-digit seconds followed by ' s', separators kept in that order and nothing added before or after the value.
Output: 1 h 58 min
